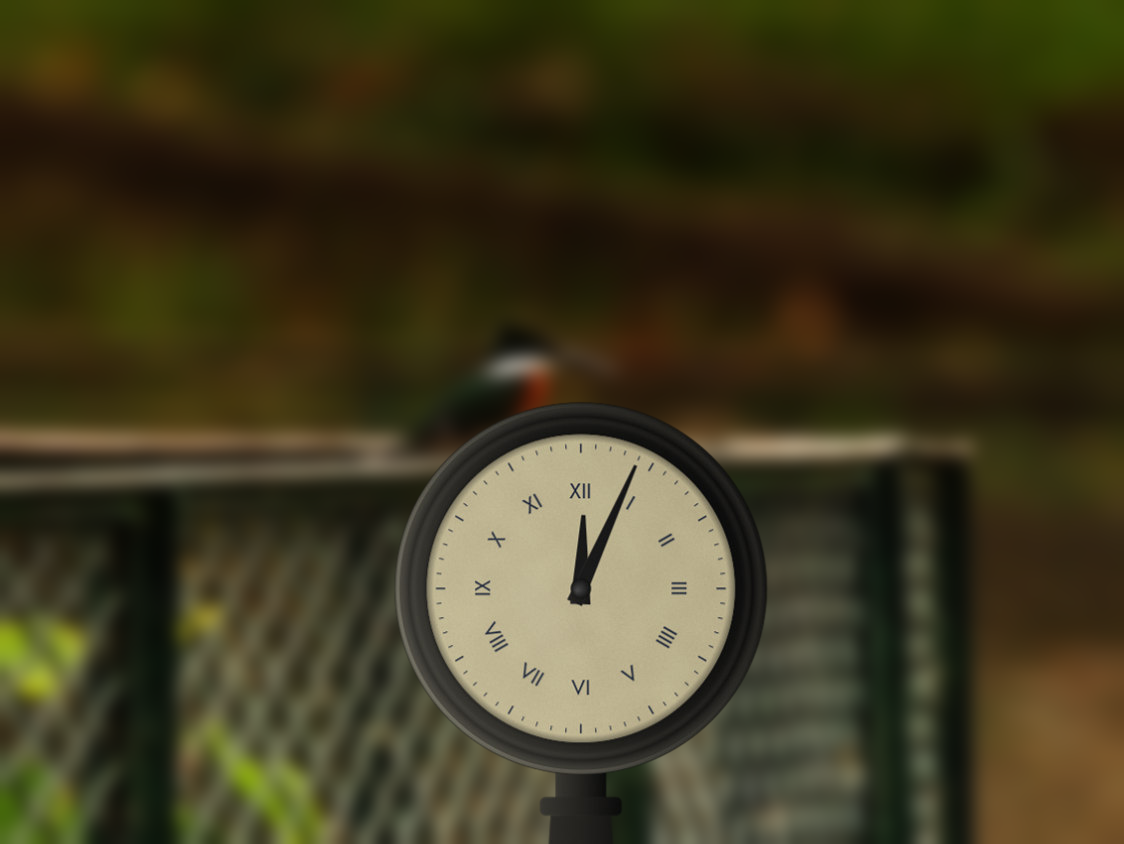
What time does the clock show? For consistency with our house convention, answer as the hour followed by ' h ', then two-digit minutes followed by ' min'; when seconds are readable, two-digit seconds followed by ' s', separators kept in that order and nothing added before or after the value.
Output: 12 h 04 min
